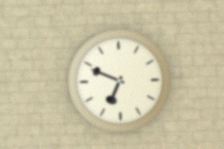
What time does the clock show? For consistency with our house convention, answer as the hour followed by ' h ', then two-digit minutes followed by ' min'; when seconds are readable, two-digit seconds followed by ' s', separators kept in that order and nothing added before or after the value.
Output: 6 h 49 min
